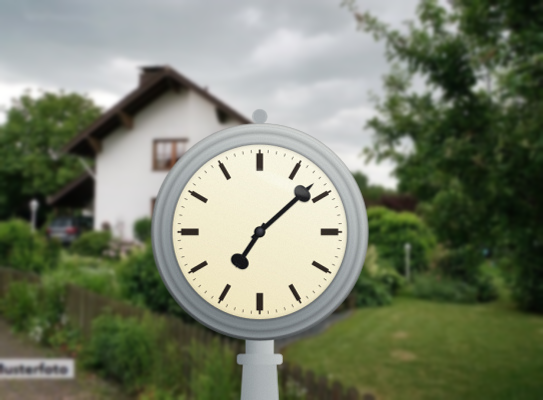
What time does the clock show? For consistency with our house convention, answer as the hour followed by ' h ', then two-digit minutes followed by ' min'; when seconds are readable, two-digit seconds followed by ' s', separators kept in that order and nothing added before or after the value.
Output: 7 h 08 min
